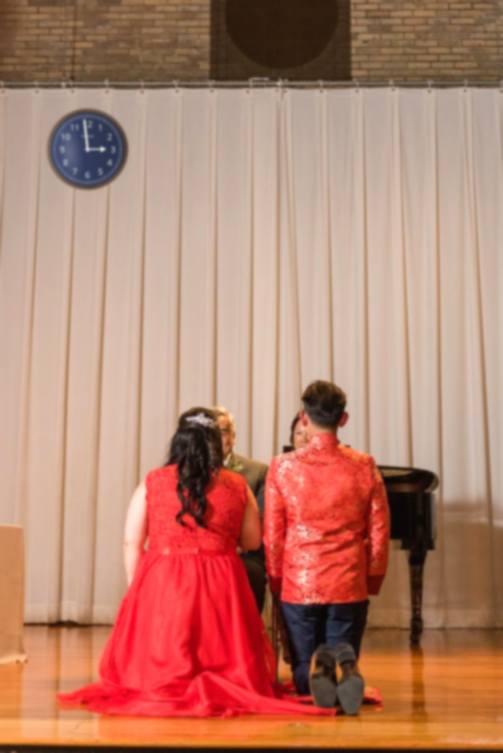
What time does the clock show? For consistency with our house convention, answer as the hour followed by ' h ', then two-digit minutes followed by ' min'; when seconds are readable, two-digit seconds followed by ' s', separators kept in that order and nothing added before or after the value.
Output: 2 h 59 min
